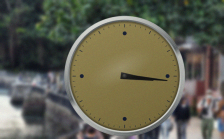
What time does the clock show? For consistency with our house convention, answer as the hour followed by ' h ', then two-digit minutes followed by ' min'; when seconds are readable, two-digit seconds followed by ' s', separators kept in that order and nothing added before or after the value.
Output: 3 h 16 min
